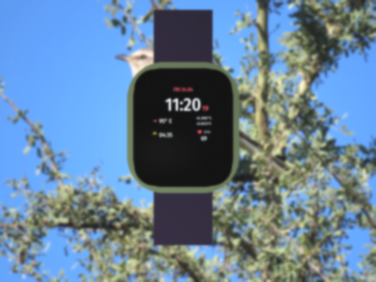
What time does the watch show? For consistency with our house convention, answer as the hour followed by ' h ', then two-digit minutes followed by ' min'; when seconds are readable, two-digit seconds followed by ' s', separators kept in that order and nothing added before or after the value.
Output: 11 h 20 min
